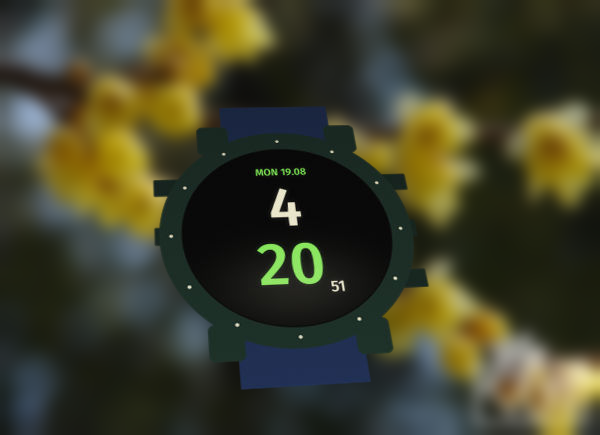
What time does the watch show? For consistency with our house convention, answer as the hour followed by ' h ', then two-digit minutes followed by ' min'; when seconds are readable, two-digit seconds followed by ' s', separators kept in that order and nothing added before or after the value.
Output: 4 h 20 min 51 s
